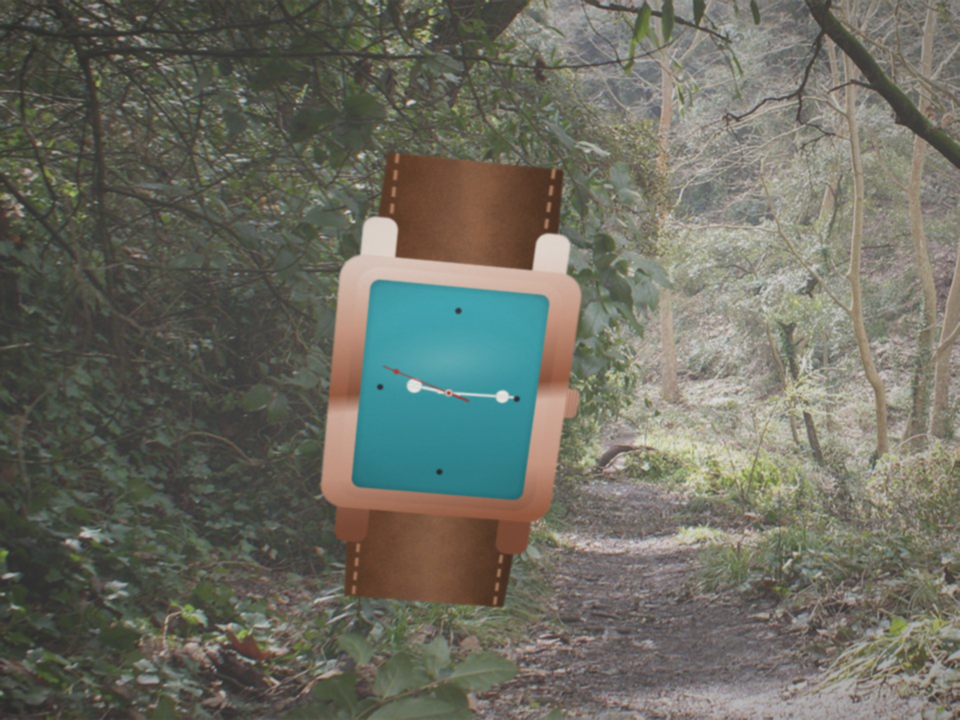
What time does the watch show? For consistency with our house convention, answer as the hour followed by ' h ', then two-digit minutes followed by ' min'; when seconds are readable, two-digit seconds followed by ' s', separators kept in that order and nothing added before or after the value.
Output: 9 h 14 min 48 s
